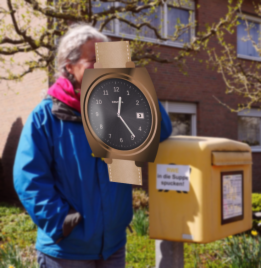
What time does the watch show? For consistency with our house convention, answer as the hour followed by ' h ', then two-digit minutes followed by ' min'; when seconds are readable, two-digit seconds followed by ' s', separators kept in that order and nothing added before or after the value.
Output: 12 h 24 min
